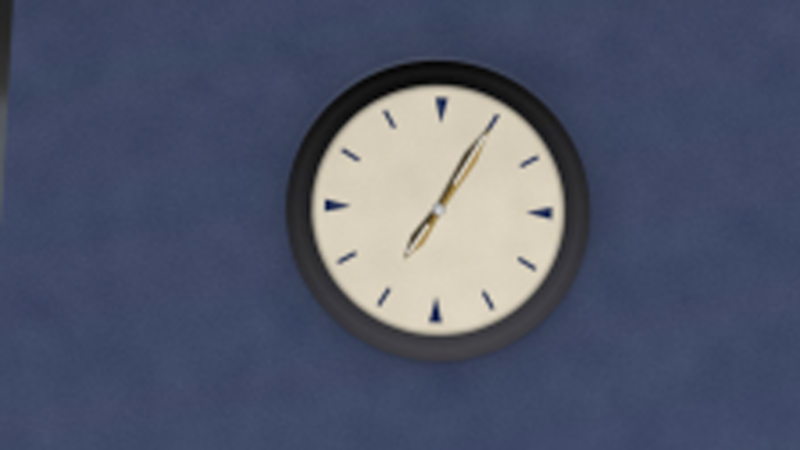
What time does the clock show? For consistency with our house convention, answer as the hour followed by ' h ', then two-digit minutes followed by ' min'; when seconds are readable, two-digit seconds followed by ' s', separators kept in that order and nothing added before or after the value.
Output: 7 h 05 min
